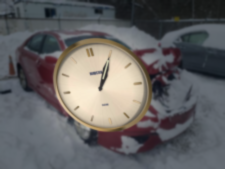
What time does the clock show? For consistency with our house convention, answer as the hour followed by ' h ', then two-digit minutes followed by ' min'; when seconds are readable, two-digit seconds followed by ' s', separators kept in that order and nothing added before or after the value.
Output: 1 h 05 min
